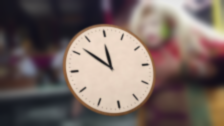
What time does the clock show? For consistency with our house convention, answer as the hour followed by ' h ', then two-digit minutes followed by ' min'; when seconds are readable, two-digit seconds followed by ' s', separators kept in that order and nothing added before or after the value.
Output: 11 h 52 min
